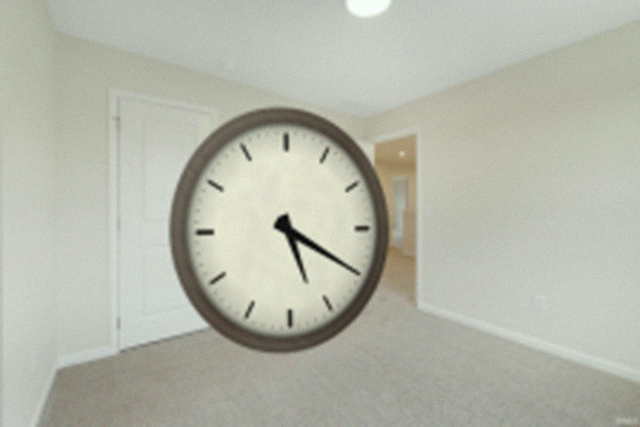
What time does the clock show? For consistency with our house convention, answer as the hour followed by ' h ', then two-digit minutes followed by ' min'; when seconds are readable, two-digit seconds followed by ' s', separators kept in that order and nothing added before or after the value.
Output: 5 h 20 min
